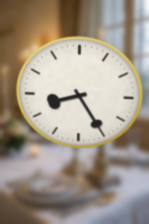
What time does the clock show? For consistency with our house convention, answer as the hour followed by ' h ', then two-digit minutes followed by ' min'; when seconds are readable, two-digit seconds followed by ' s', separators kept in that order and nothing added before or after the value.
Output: 8 h 25 min
